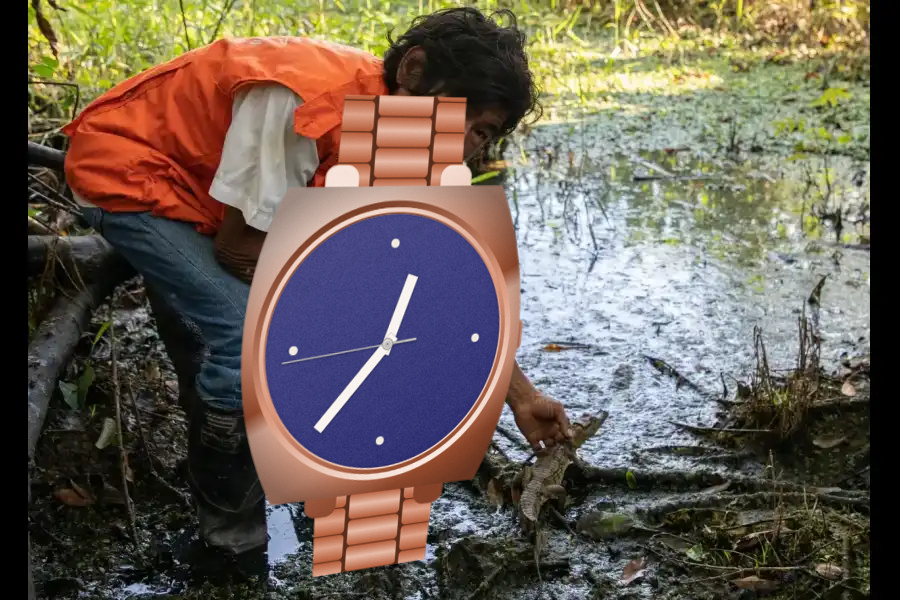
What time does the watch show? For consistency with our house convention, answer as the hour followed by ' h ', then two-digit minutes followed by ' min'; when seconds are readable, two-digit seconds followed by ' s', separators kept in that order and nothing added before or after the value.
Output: 12 h 36 min 44 s
